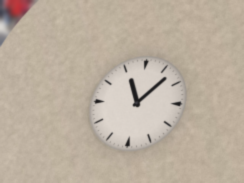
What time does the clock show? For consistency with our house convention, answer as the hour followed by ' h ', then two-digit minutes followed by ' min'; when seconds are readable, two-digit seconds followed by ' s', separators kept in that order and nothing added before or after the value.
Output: 11 h 07 min
